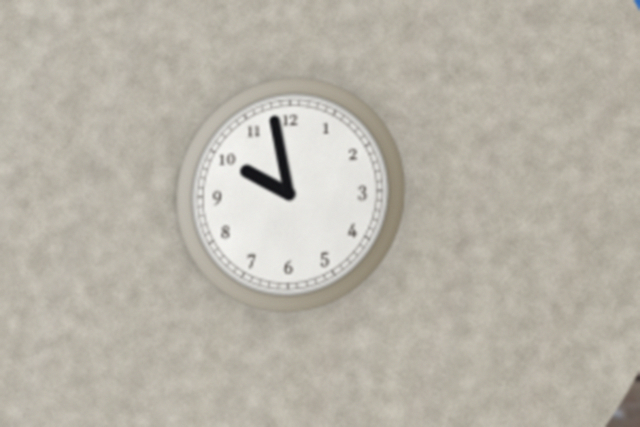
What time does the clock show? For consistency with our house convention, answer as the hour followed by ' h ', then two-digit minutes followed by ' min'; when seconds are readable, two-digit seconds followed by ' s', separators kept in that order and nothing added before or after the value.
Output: 9 h 58 min
